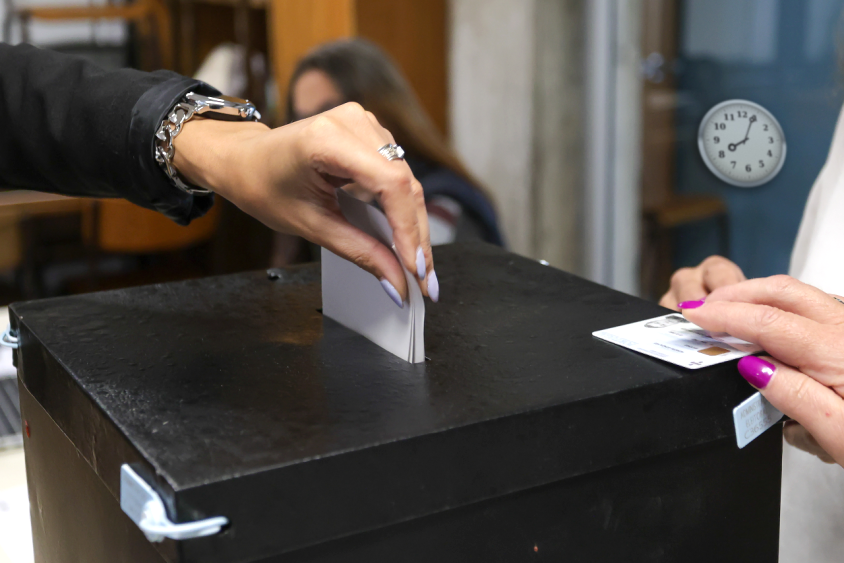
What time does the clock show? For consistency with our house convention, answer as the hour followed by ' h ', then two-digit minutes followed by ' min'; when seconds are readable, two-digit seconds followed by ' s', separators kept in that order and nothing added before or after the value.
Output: 8 h 04 min
